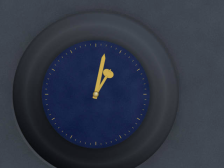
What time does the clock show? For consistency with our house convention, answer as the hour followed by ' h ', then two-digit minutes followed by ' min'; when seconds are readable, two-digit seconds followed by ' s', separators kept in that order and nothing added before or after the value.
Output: 1 h 02 min
